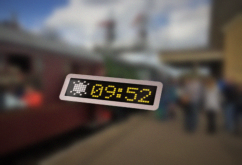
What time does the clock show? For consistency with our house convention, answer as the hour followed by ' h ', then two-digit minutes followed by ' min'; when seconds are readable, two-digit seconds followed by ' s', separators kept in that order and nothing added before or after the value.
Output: 9 h 52 min
